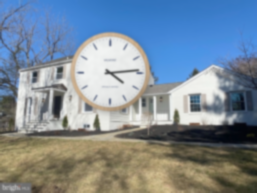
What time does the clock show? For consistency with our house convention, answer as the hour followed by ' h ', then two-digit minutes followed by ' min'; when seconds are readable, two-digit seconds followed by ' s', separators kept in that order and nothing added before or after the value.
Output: 4 h 14 min
